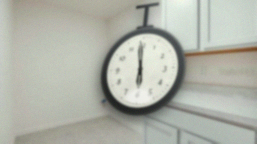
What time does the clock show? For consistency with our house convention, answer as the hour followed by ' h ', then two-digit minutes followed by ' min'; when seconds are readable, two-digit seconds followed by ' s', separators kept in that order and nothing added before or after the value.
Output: 5 h 59 min
